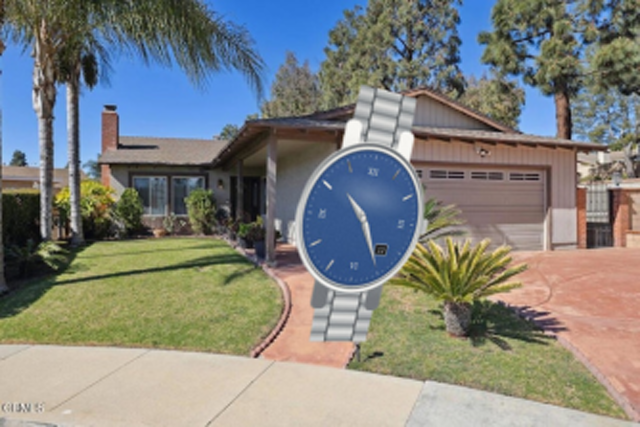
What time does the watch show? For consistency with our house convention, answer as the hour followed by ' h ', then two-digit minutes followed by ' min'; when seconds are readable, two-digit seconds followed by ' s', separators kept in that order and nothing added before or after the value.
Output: 10 h 25 min
